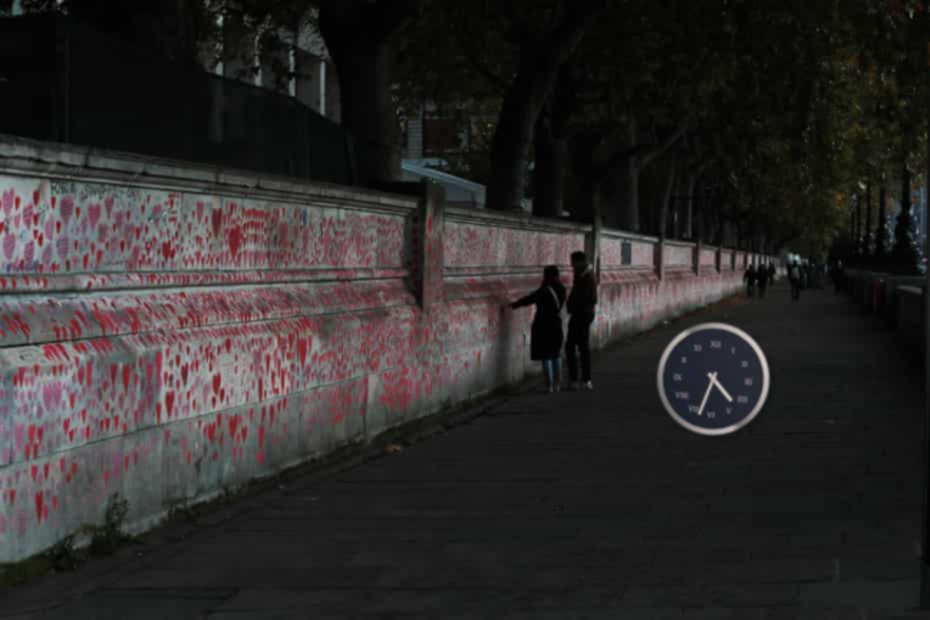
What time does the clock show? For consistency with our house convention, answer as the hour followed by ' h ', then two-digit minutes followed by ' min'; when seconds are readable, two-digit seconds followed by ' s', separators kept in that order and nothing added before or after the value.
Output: 4 h 33 min
